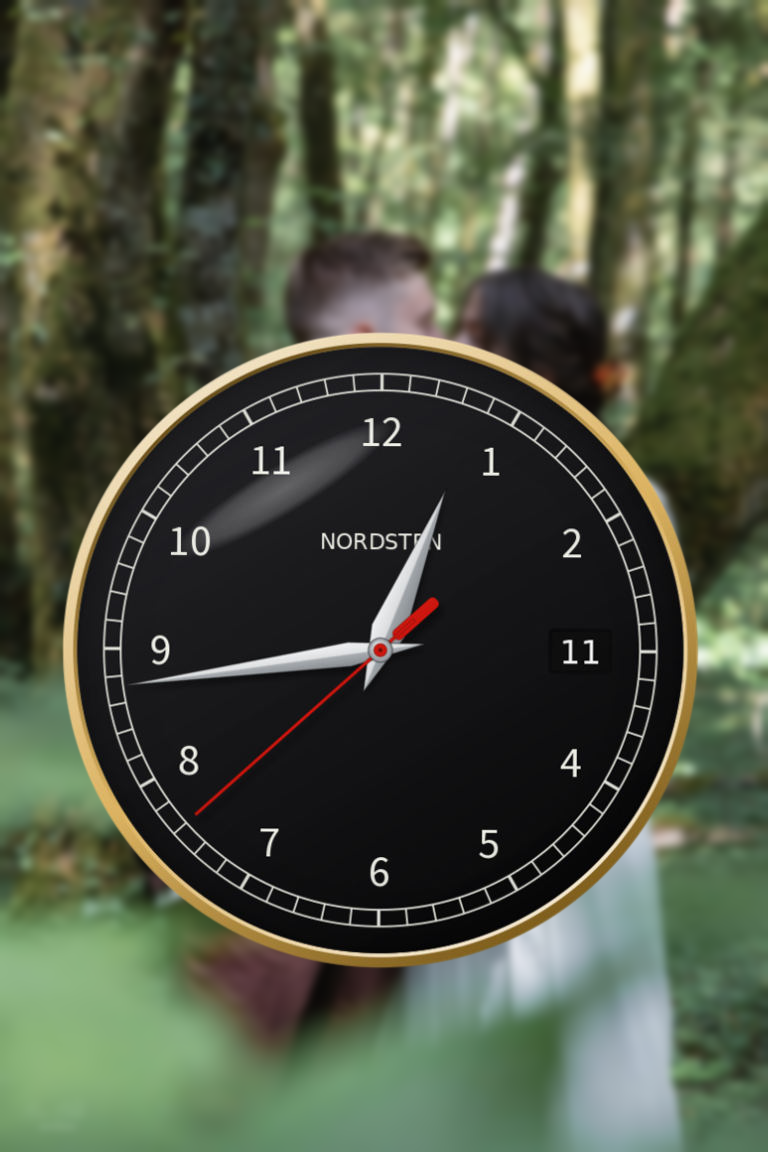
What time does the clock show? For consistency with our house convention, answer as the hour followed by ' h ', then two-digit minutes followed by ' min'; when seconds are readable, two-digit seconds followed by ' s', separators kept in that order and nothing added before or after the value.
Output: 12 h 43 min 38 s
